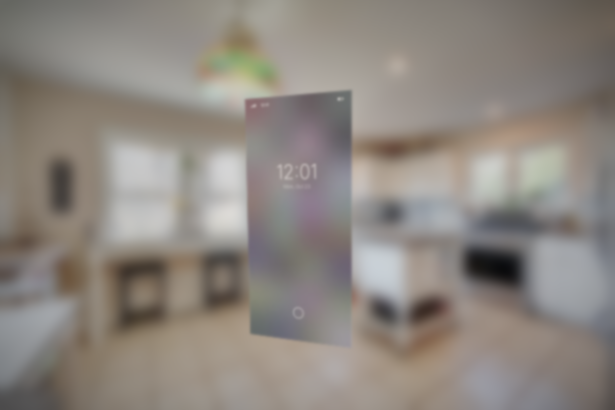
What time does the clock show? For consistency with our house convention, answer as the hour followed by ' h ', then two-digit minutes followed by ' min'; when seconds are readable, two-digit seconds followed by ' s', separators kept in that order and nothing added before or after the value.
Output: 12 h 01 min
